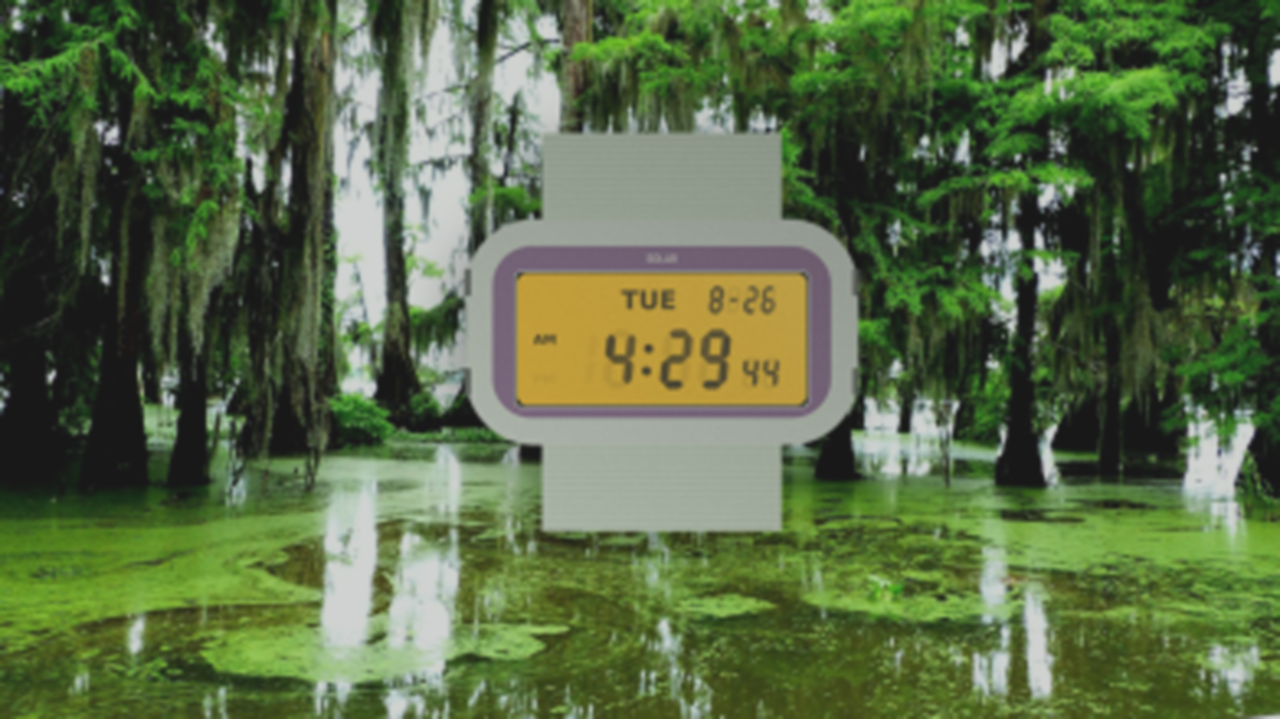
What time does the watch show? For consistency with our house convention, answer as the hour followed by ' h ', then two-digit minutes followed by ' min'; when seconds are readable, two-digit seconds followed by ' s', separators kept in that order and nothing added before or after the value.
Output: 4 h 29 min 44 s
